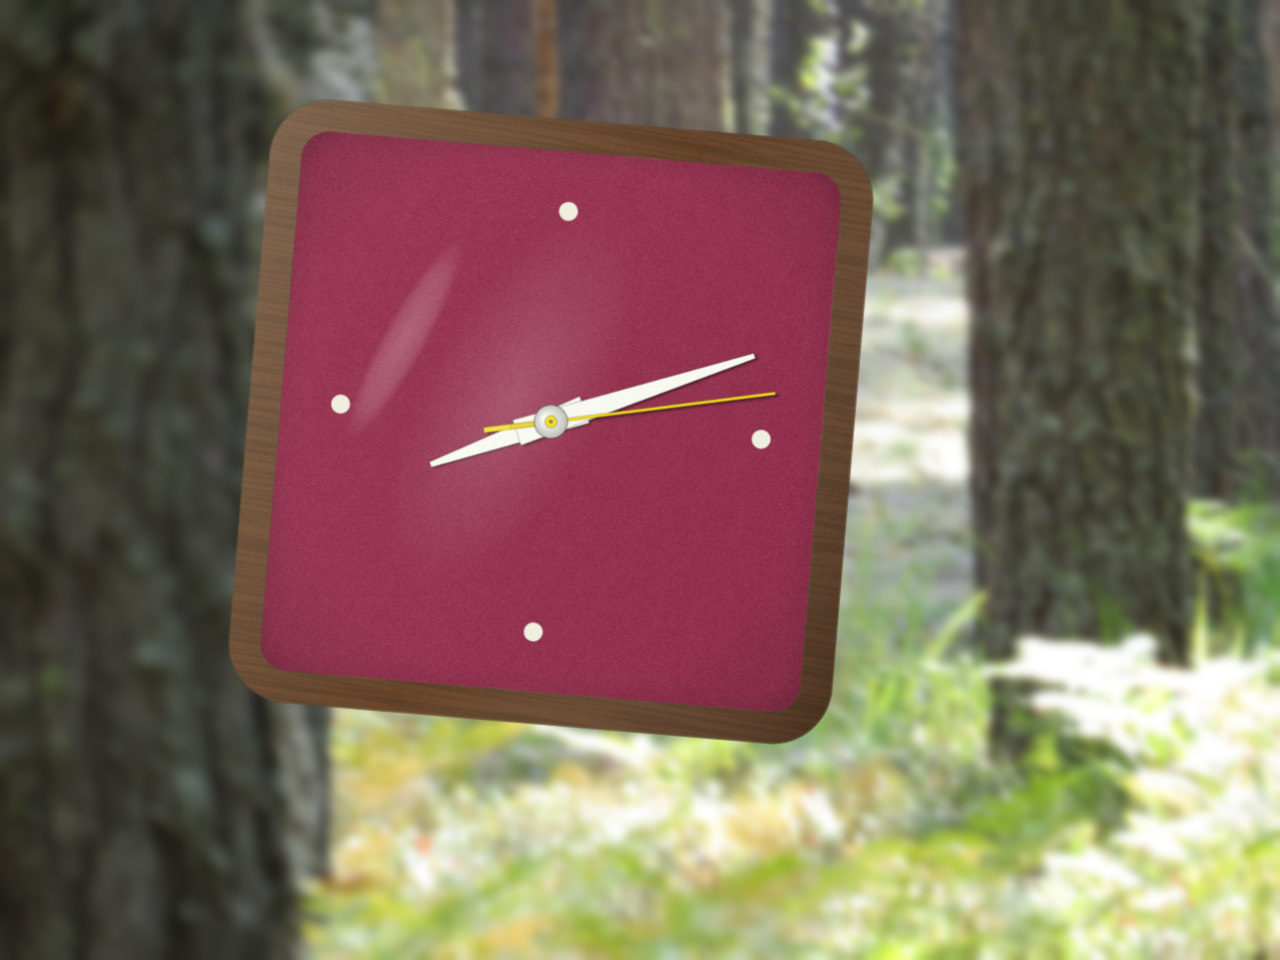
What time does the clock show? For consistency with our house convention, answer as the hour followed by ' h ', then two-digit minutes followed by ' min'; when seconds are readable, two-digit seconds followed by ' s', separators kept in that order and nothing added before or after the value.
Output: 8 h 11 min 13 s
